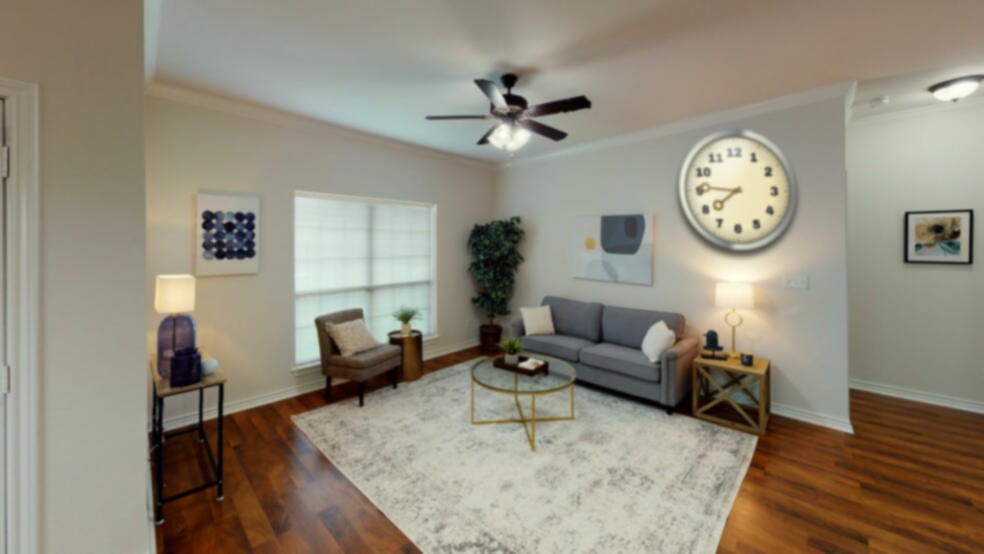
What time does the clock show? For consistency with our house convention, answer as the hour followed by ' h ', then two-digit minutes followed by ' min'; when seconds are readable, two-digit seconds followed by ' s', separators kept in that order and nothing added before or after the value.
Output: 7 h 46 min
